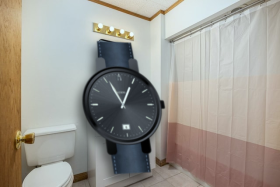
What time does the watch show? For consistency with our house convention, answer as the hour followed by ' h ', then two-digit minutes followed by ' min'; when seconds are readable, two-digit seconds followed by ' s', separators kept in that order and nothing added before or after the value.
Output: 12 h 56 min
